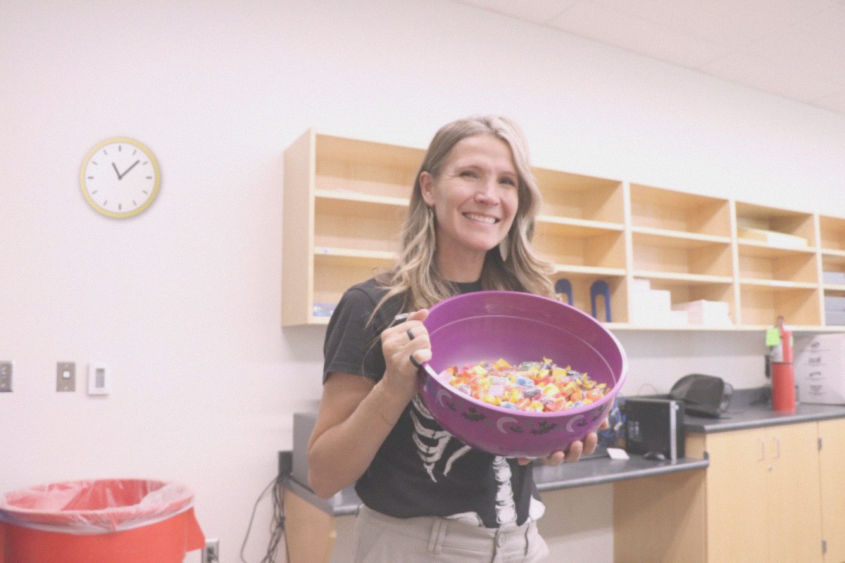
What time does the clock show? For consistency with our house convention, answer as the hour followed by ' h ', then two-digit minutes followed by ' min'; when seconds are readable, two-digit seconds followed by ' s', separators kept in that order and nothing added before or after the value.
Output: 11 h 08 min
